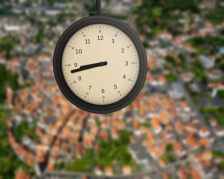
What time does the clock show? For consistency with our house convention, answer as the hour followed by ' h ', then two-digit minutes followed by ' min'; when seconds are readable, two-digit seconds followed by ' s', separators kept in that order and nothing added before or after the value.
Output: 8 h 43 min
